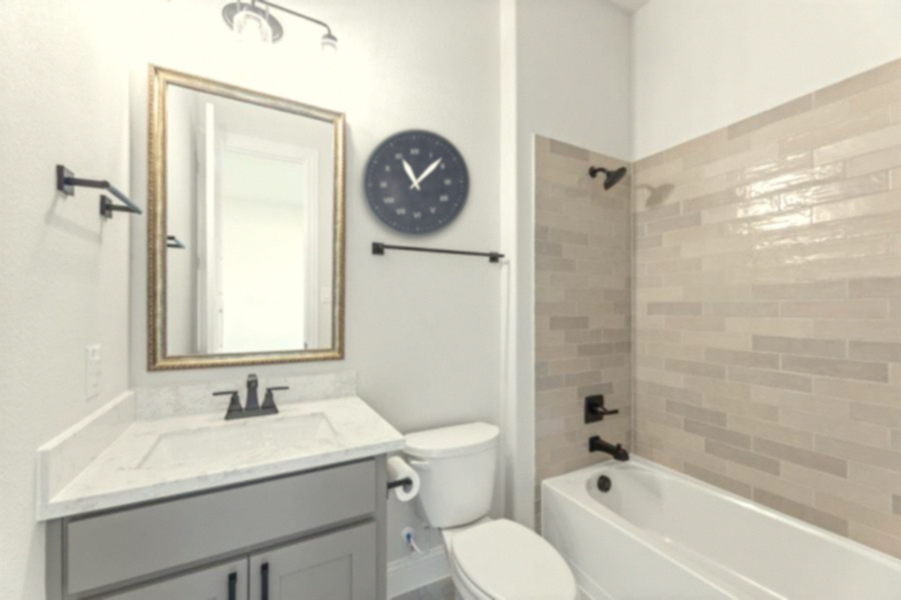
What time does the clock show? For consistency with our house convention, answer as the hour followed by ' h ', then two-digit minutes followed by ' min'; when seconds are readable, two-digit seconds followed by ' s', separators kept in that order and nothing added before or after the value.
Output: 11 h 08 min
